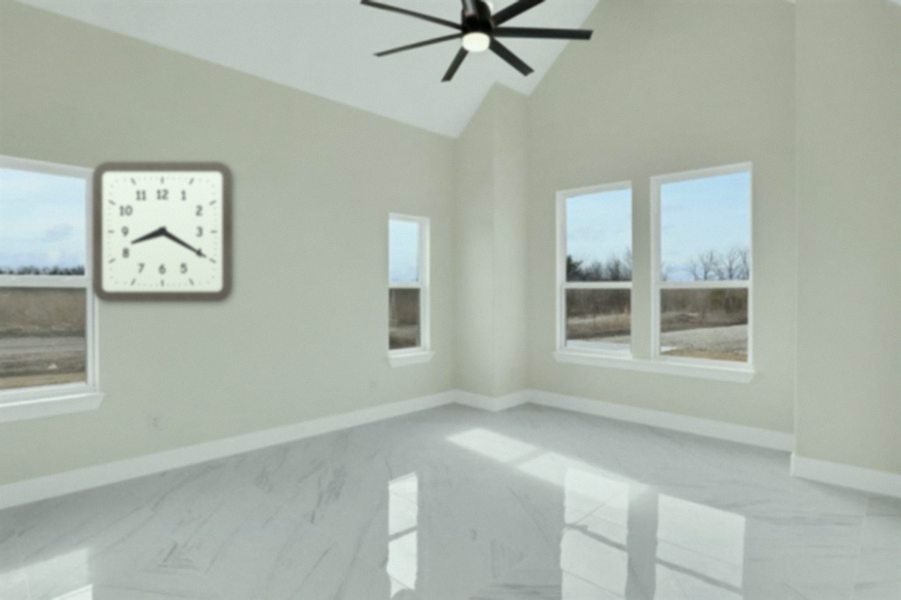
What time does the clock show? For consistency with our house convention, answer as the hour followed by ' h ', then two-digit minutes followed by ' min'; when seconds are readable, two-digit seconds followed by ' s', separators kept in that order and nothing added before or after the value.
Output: 8 h 20 min
